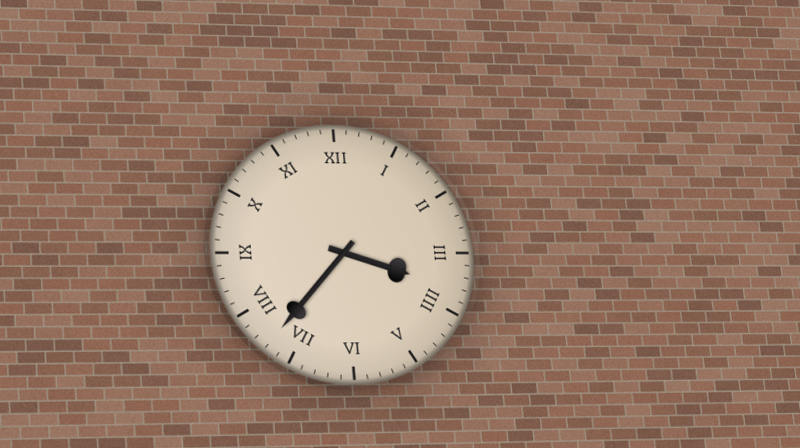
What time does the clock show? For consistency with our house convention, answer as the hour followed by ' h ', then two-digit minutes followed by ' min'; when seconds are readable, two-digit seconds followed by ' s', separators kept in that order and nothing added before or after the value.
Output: 3 h 37 min
